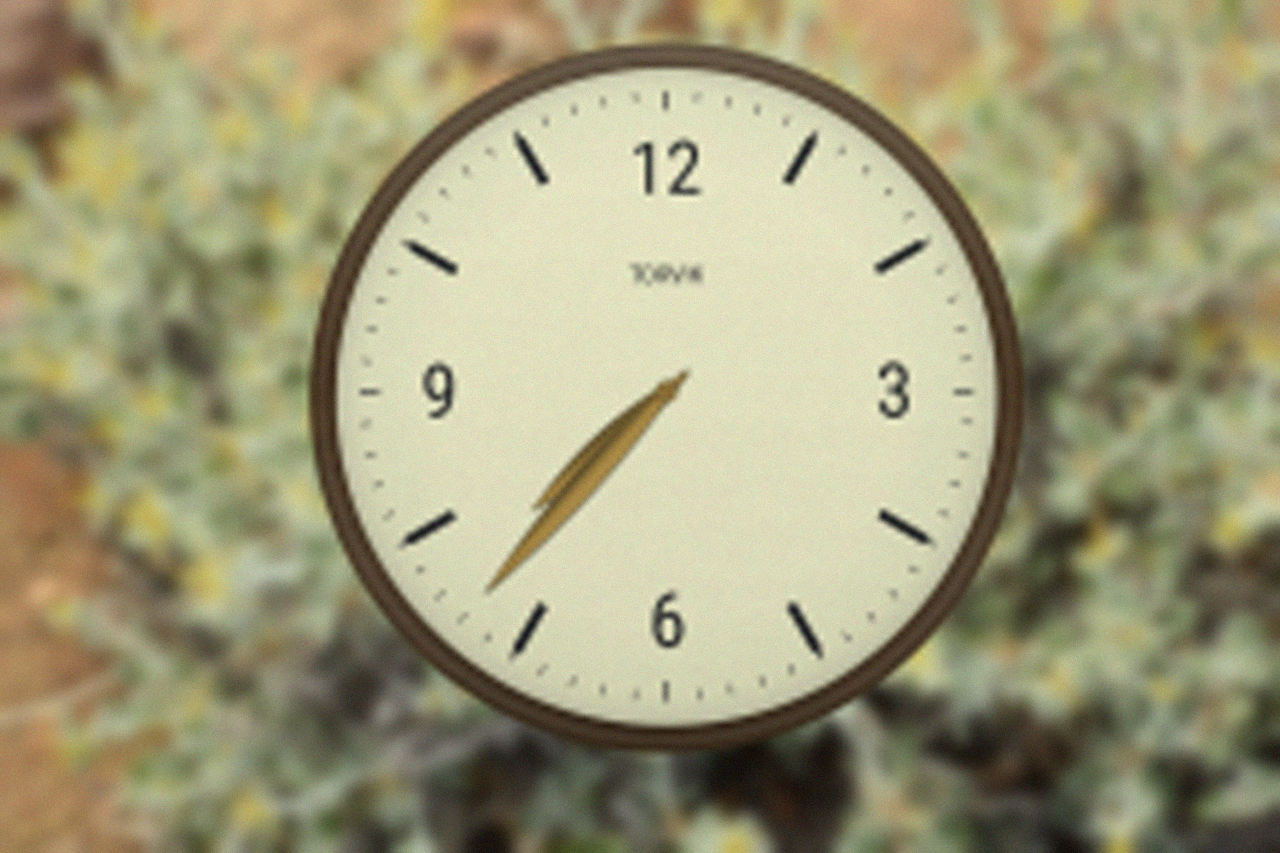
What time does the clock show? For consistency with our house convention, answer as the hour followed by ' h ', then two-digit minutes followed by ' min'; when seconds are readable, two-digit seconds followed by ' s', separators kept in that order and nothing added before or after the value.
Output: 7 h 37 min
